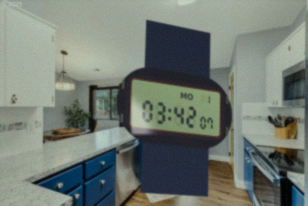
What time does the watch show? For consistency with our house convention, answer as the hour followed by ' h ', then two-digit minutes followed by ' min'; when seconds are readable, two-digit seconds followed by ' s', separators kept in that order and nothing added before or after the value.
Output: 3 h 42 min 07 s
